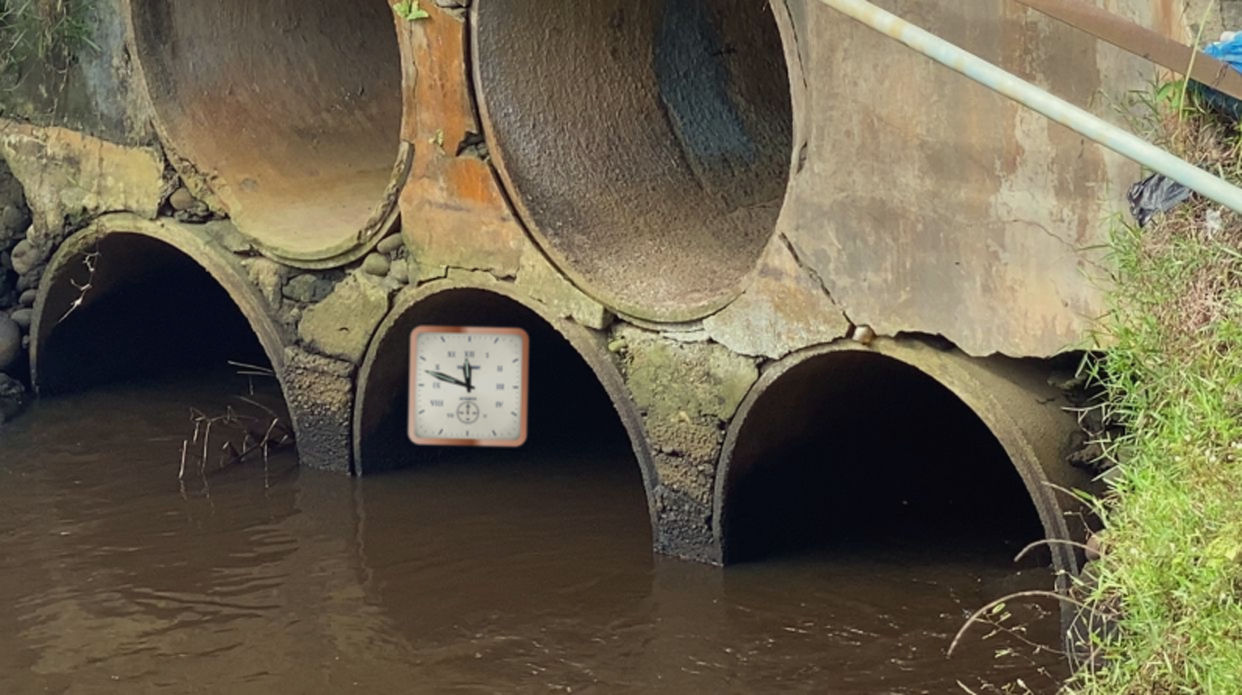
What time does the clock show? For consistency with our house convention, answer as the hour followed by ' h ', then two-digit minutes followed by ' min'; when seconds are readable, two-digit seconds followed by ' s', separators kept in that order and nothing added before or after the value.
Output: 11 h 48 min
